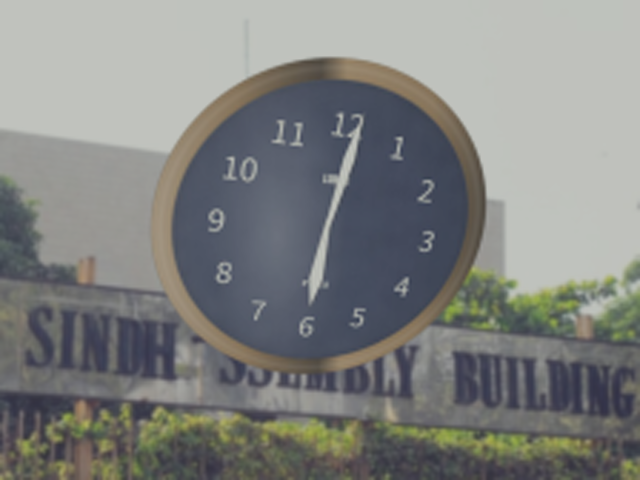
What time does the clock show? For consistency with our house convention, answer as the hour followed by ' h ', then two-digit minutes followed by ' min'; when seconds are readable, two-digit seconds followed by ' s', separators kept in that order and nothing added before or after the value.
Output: 6 h 01 min
